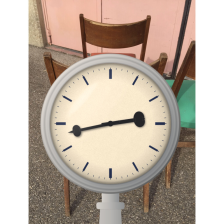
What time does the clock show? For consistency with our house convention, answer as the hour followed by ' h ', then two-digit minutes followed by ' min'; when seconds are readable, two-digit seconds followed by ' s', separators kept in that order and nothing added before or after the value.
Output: 2 h 43 min
